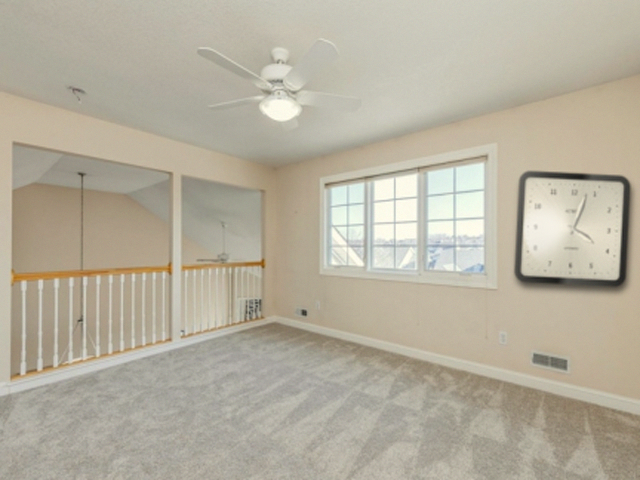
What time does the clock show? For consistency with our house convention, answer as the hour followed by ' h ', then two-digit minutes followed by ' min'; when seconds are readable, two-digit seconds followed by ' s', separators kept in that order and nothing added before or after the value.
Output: 4 h 03 min
